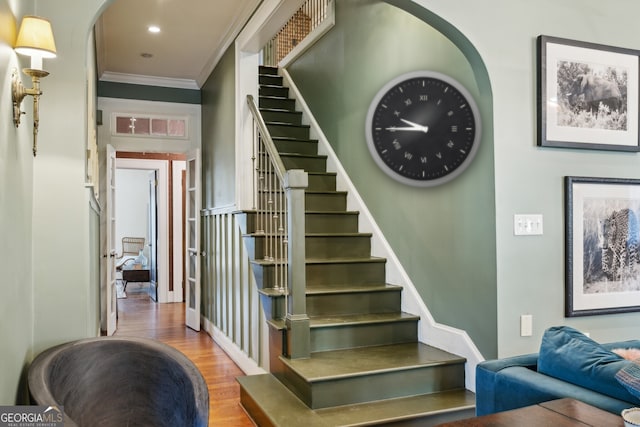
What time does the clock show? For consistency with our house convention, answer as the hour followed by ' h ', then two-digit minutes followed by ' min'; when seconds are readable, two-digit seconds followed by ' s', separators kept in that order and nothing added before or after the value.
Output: 9 h 45 min
